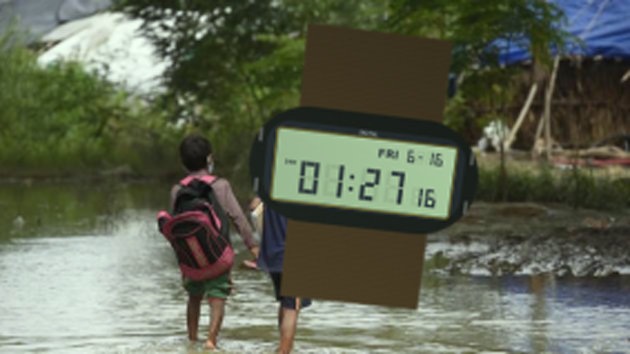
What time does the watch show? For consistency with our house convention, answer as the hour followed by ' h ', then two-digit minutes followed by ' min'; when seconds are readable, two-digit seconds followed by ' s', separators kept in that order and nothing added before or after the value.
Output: 1 h 27 min 16 s
